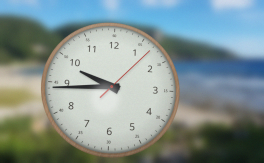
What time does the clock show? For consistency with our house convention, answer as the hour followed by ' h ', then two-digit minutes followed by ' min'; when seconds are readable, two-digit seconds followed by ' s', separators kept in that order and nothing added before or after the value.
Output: 9 h 44 min 07 s
